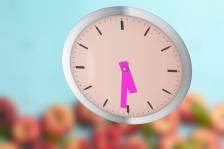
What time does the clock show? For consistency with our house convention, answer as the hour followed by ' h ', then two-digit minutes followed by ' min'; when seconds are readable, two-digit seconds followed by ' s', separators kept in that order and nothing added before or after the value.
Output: 5 h 31 min
